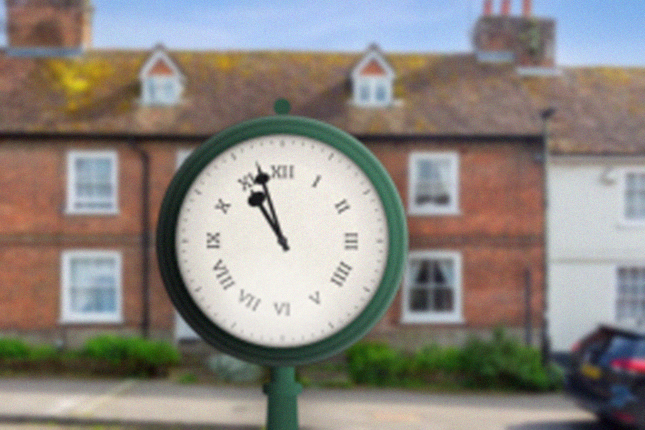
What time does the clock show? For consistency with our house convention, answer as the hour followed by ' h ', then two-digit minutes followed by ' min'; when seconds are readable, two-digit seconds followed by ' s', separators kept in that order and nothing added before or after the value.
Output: 10 h 57 min
